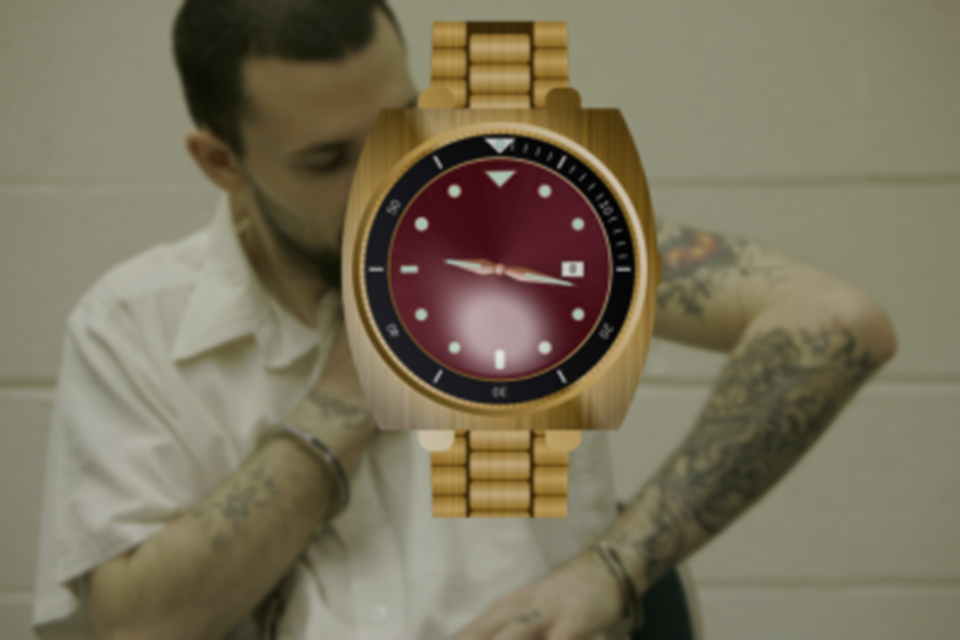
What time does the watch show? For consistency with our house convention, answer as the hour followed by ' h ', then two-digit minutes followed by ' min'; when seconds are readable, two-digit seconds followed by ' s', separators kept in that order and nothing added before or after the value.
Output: 9 h 17 min
